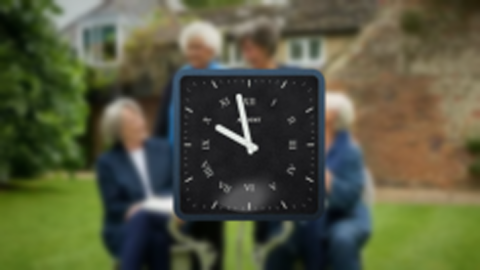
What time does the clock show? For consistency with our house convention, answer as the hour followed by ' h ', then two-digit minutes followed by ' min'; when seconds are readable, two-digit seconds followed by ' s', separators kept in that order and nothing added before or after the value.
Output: 9 h 58 min
